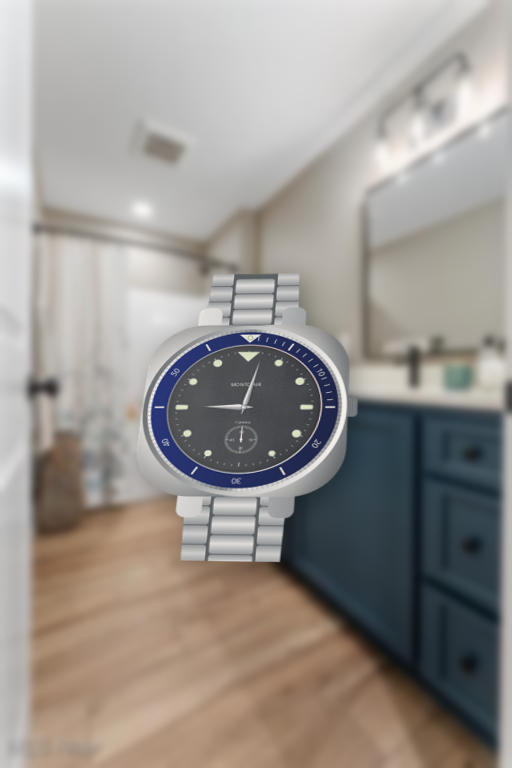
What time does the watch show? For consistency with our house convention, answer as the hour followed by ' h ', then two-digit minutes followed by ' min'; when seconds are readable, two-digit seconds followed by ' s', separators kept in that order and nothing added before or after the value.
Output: 9 h 02 min
